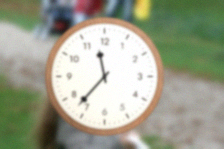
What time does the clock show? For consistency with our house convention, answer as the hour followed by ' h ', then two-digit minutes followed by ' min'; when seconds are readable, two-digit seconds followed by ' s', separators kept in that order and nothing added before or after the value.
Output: 11 h 37 min
